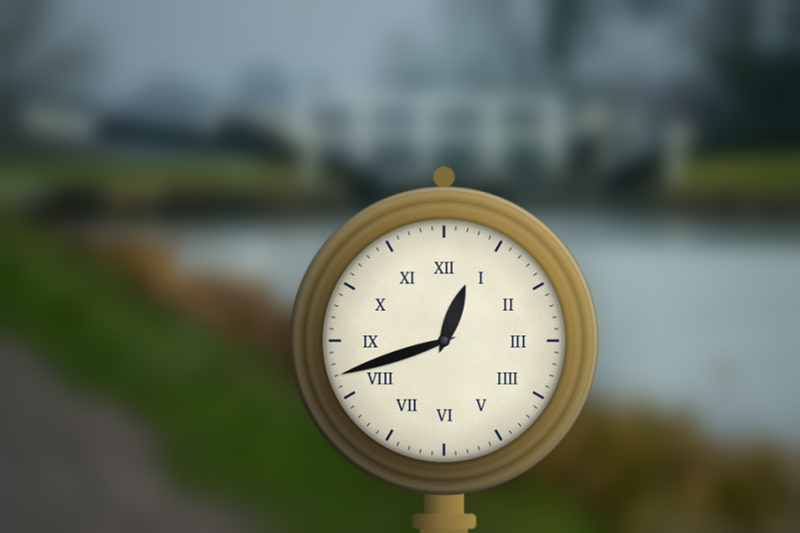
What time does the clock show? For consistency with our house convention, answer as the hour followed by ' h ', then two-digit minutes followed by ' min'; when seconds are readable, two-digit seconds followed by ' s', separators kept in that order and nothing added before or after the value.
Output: 12 h 42 min
